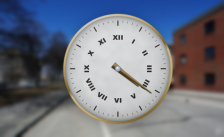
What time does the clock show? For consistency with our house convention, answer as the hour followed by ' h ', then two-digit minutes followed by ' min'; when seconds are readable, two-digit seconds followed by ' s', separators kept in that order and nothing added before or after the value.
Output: 4 h 21 min
